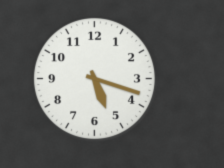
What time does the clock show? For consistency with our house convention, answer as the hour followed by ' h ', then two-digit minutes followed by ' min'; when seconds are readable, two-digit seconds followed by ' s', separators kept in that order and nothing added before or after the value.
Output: 5 h 18 min
